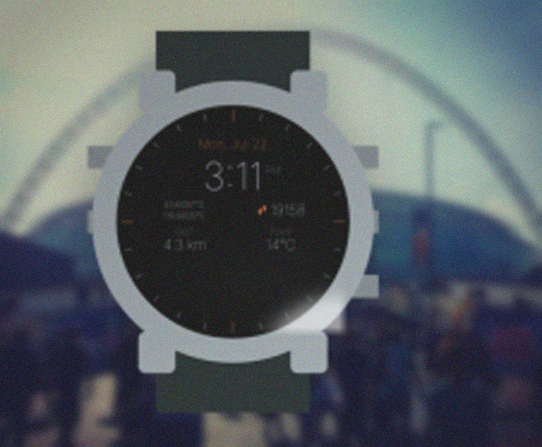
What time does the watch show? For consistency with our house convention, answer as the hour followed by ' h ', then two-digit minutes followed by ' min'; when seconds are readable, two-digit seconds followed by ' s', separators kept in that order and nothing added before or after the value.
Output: 3 h 11 min
